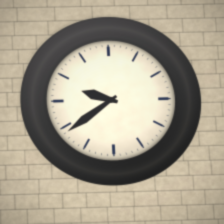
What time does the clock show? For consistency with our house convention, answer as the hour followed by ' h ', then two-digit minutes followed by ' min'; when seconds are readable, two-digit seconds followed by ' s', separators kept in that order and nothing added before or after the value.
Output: 9 h 39 min
